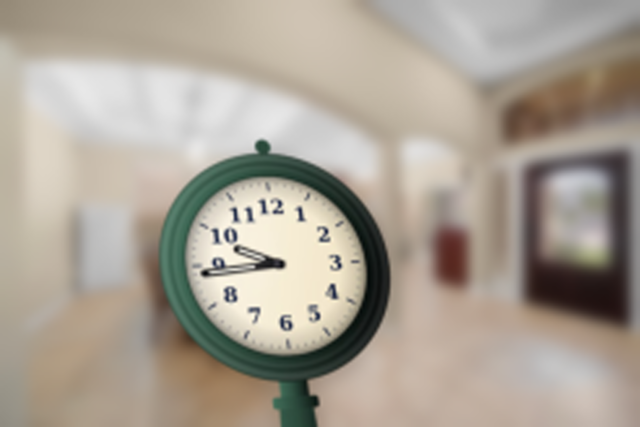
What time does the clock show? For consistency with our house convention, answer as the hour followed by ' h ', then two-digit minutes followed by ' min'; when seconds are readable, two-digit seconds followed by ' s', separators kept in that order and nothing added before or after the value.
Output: 9 h 44 min
